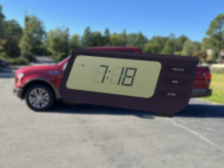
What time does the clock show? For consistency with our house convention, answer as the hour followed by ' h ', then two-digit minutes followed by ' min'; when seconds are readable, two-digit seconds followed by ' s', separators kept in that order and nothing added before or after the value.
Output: 7 h 18 min
